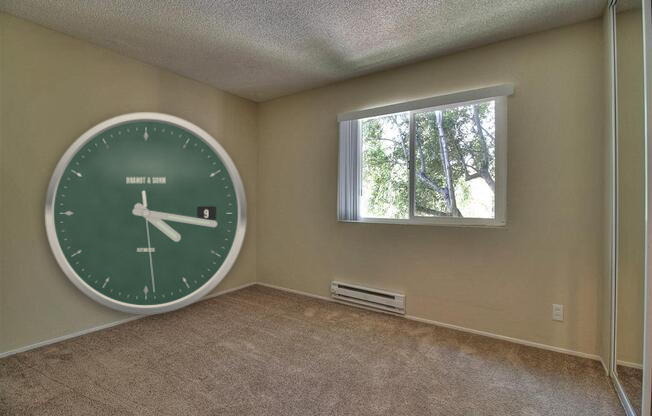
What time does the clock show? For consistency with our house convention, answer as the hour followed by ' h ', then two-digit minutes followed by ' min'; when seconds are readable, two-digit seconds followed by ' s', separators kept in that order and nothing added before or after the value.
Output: 4 h 16 min 29 s
